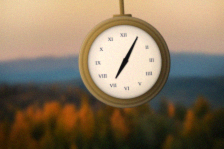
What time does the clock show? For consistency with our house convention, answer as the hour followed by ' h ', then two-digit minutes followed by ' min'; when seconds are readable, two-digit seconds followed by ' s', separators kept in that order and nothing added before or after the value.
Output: 7 h 05 min
